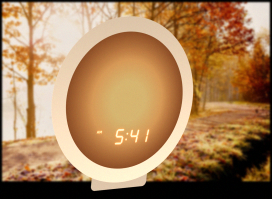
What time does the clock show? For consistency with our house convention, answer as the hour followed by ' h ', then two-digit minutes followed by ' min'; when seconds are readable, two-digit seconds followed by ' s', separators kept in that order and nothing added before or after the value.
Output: 5 h 41 min
